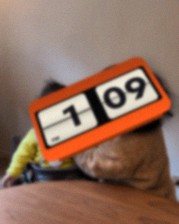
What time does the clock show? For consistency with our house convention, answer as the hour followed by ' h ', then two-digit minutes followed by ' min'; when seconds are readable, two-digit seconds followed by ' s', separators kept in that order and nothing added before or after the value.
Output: 1 h 09 min
